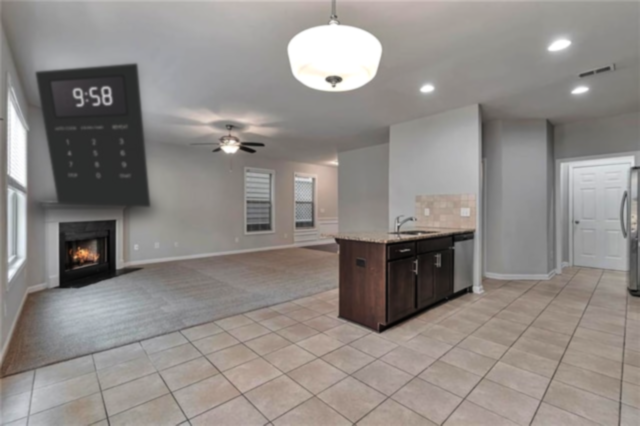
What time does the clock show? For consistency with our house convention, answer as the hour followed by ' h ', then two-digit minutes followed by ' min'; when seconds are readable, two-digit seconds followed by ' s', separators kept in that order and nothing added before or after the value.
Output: 9 h 58 min
